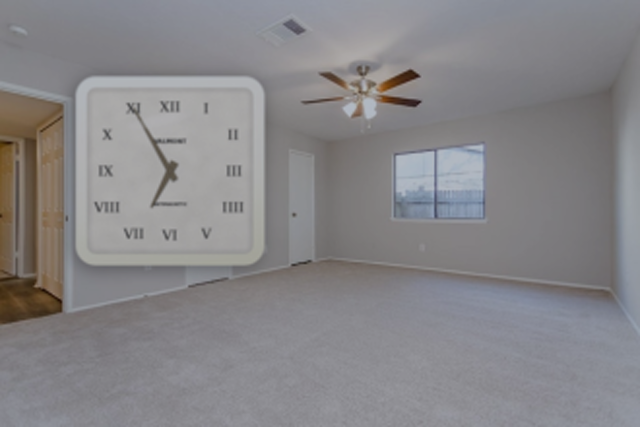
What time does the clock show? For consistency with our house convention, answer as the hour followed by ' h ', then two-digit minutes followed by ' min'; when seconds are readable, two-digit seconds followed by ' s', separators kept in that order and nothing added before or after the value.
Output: 6 h 55 min
